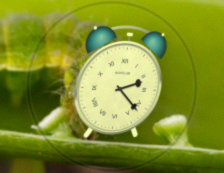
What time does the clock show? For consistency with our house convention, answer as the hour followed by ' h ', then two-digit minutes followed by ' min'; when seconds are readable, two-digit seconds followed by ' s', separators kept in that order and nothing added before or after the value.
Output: 2 h 22 min
